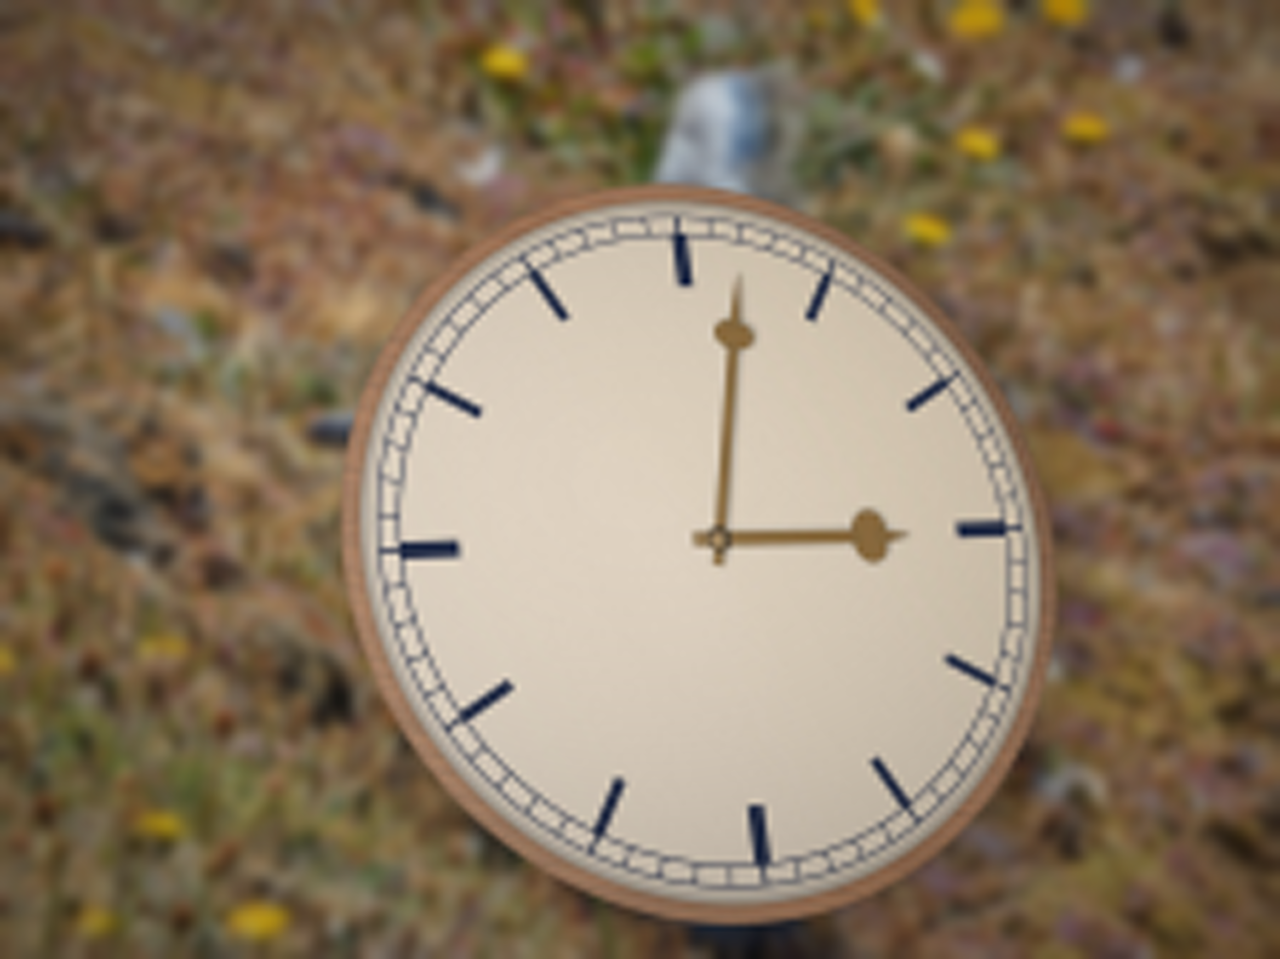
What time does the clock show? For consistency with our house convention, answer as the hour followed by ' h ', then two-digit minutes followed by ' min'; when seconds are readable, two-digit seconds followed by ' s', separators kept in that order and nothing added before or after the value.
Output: 3 h 02 min
